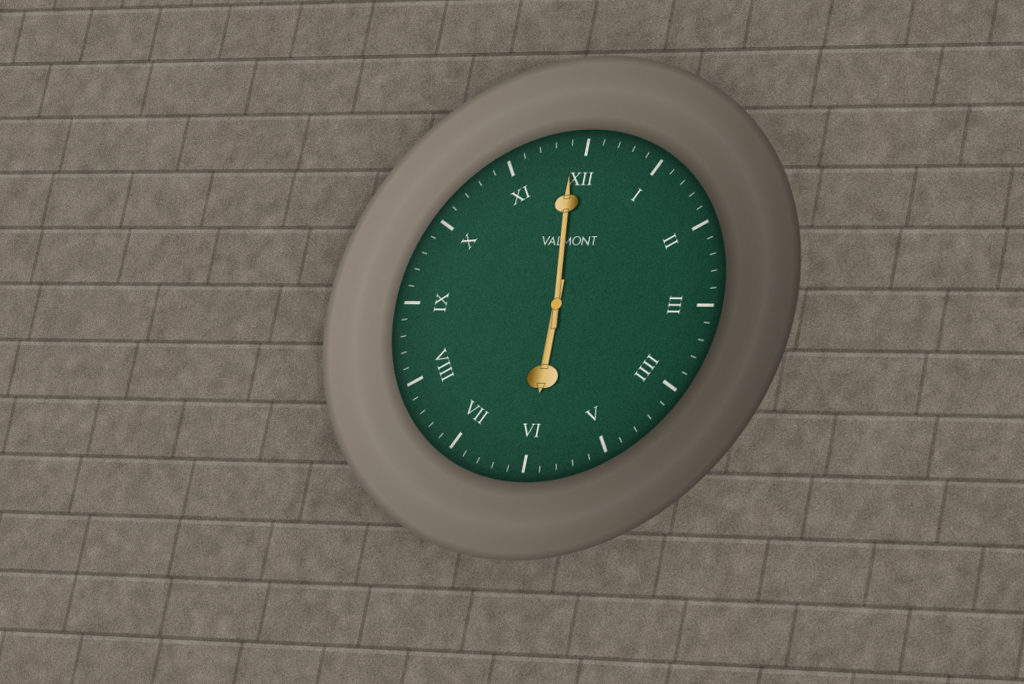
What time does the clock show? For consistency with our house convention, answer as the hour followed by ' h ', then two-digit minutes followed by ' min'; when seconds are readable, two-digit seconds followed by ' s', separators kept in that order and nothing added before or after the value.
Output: 5 h 59 min
